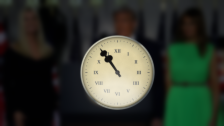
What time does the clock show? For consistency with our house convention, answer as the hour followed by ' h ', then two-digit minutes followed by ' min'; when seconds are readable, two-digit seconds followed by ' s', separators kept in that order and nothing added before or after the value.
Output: 10 h 54 min
